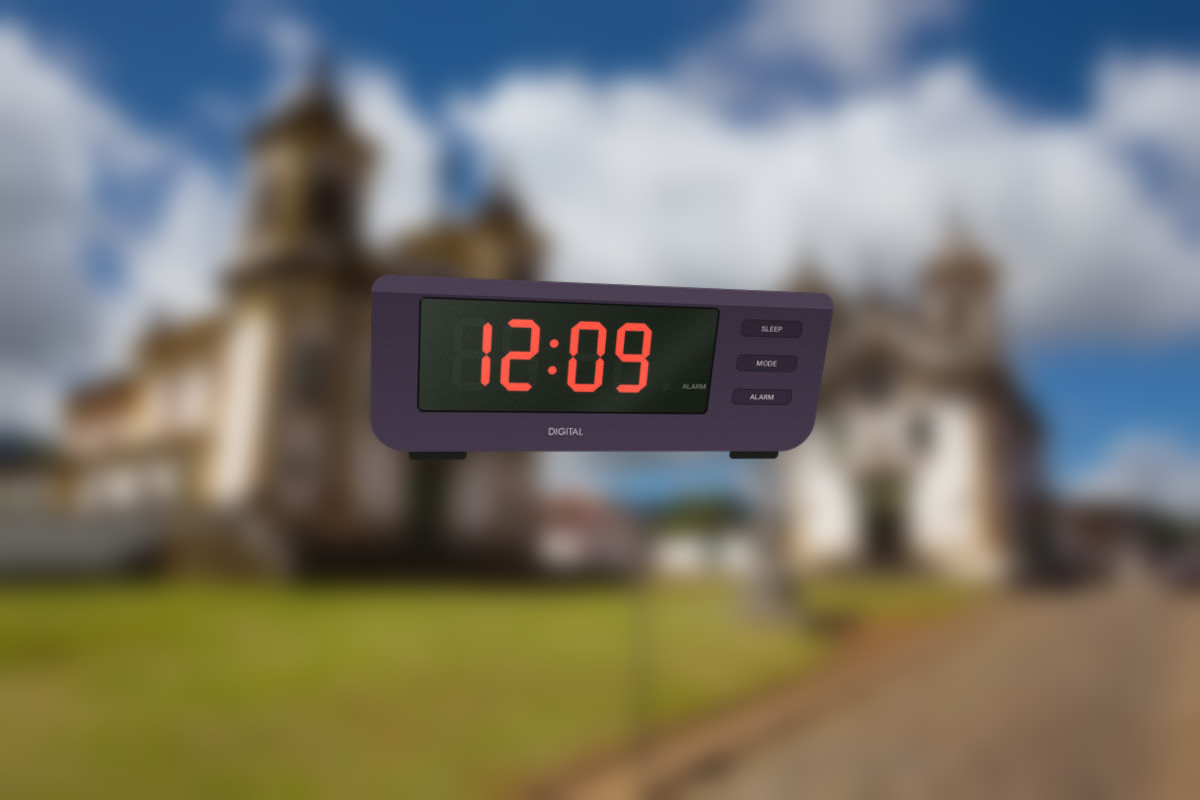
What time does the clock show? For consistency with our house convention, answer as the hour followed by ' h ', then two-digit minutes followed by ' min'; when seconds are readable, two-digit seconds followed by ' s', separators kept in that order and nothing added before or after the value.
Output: 12 h 09 min
